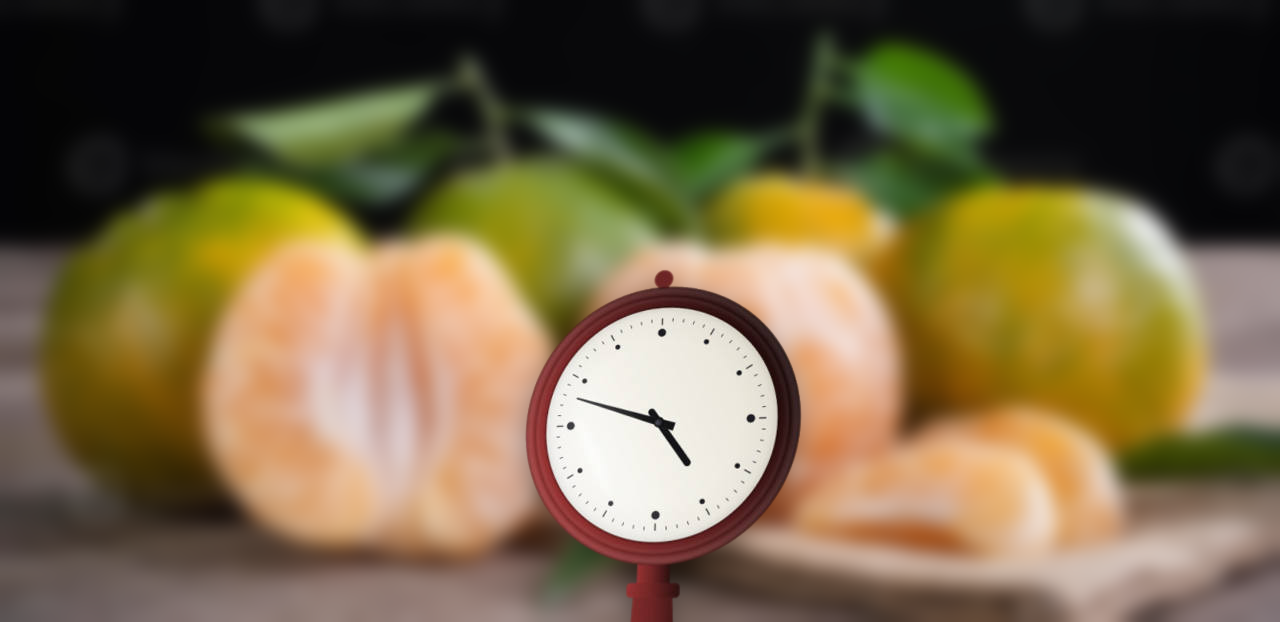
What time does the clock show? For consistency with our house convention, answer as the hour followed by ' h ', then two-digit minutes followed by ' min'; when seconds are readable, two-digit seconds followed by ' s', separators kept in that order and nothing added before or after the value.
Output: 4 h 48 min
